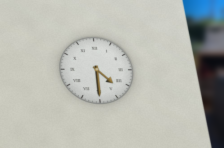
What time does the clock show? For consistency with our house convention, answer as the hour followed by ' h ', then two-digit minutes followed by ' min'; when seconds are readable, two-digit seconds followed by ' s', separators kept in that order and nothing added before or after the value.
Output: 4 h 30 min
